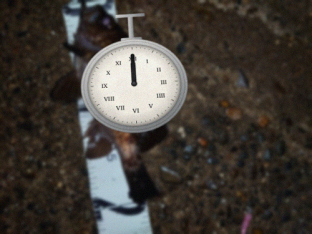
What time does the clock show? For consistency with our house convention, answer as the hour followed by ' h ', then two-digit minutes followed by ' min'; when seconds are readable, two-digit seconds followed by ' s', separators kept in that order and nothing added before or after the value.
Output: 12 h 00 min
